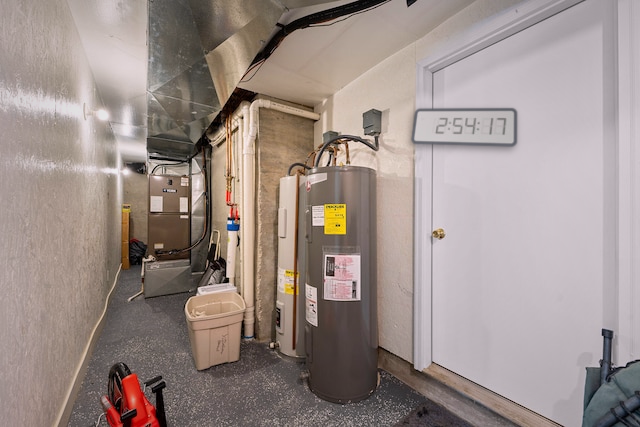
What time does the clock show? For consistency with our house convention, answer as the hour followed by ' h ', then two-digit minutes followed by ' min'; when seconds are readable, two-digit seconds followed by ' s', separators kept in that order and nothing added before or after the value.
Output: 2 h 54 min 17 s
